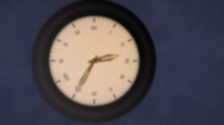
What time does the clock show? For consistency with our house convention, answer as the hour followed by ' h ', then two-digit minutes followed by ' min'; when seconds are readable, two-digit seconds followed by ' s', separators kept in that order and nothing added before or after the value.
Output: 2 h 35 min
